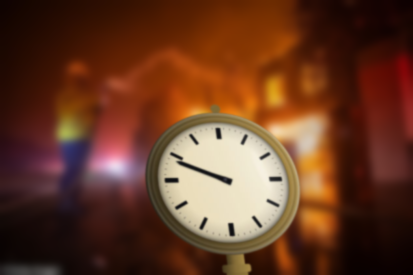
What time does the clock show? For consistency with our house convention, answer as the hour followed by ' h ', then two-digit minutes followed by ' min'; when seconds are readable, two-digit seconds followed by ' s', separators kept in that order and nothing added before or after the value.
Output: 9 h 49 min
